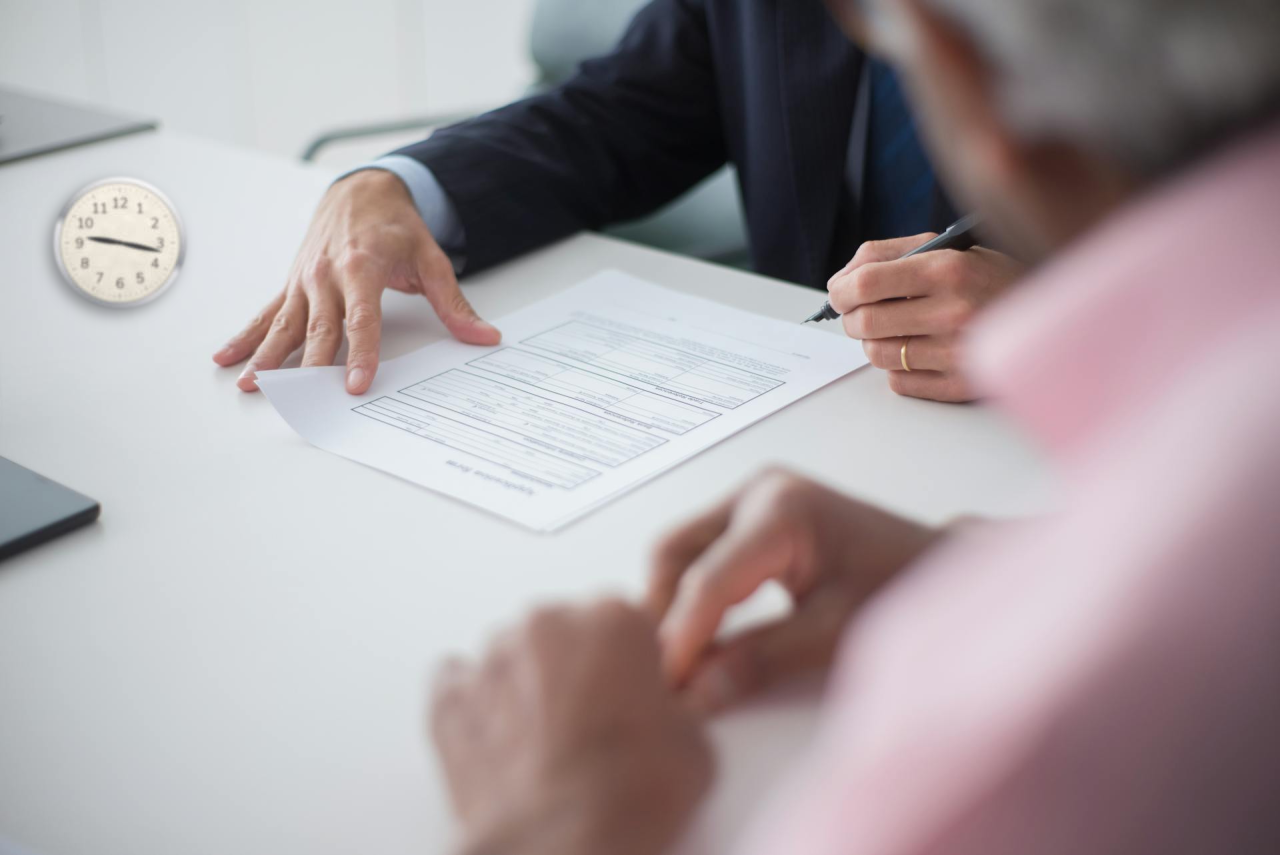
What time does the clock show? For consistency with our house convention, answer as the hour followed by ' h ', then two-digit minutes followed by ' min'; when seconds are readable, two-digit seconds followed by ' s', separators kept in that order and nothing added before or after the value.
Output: 9 h 17 min
